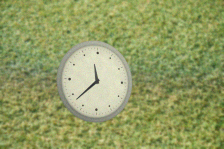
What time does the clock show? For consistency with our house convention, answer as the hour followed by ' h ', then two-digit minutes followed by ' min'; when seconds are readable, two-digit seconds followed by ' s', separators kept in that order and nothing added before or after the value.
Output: 11 h 38 min
